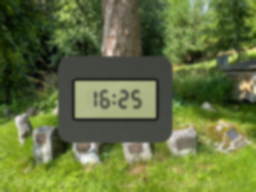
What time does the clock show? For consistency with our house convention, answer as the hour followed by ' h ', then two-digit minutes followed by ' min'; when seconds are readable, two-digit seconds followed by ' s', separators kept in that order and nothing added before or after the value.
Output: 16 h 25 min
